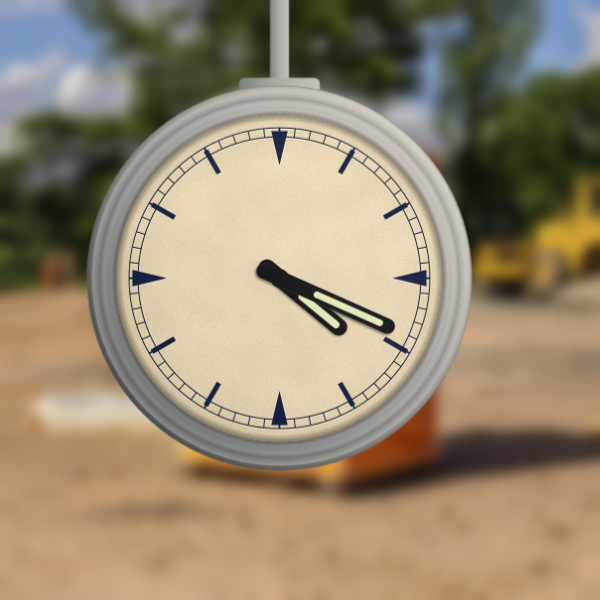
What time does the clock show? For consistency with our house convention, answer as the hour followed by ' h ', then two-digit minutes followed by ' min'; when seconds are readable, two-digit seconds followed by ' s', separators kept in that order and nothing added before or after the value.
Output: 4 h 19 min
